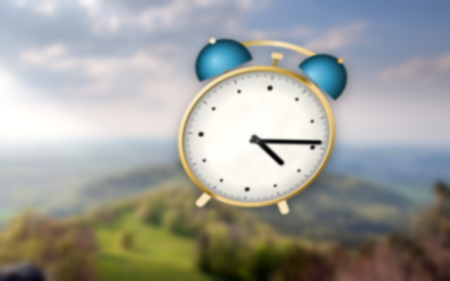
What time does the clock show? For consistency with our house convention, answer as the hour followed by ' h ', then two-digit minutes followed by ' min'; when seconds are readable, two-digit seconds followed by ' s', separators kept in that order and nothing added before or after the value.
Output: 4 h 14 min
